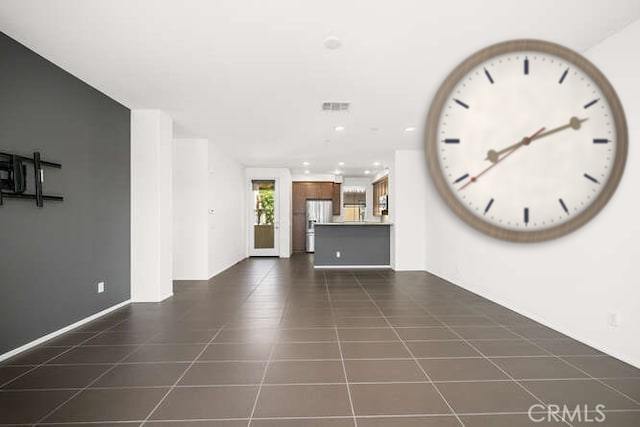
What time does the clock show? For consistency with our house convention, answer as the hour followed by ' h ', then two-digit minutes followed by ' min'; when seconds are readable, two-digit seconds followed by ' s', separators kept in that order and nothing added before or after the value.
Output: 8 h 11 min 39 s
